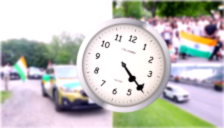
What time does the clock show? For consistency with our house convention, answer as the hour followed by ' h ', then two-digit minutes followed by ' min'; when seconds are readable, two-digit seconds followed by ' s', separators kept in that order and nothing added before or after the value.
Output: 4 h 21 min
